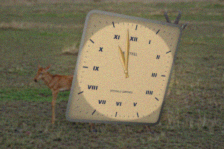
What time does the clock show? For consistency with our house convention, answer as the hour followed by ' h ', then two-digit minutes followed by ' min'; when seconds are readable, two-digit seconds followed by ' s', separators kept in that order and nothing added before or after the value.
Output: 10 h 58 min
